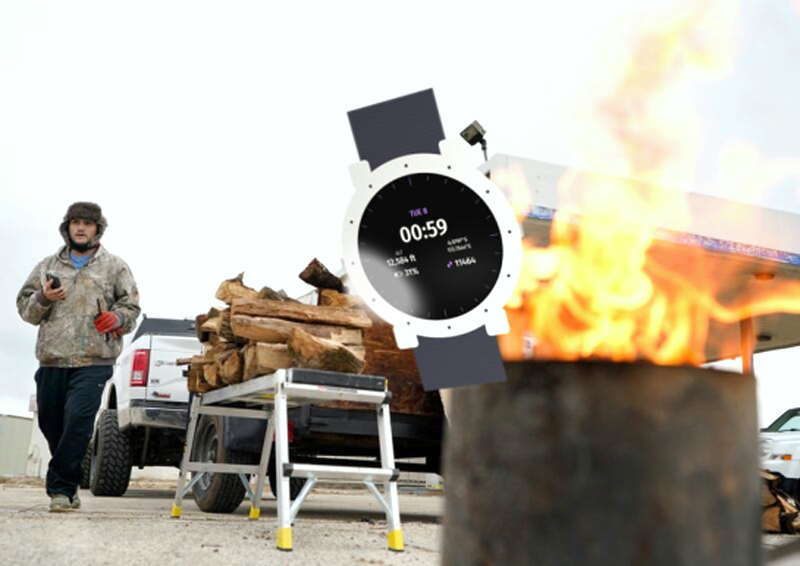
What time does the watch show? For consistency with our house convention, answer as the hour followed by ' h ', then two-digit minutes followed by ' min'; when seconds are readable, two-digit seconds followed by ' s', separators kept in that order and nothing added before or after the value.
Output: 0 h 59 min
